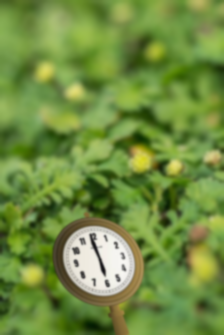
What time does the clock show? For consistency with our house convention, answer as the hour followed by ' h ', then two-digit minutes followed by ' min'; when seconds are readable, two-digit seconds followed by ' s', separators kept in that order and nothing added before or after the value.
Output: 5 h 59 min
